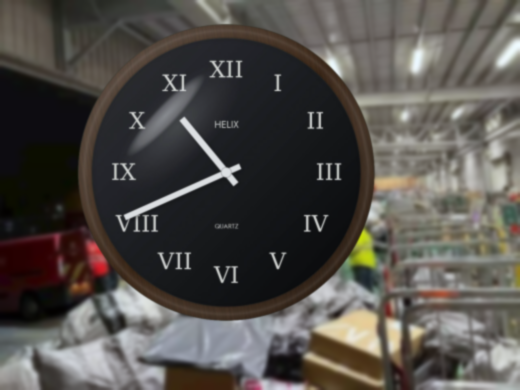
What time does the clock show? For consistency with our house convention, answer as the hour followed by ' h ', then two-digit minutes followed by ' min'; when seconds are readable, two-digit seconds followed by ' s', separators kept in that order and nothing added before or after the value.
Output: 10 h 41 min
